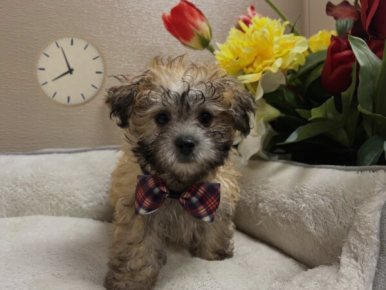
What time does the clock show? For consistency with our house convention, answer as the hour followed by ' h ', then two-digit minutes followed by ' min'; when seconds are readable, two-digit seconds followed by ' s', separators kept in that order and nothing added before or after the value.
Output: 7 h 56 min
